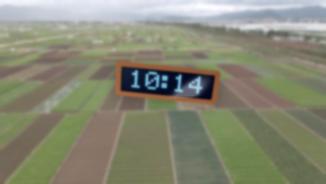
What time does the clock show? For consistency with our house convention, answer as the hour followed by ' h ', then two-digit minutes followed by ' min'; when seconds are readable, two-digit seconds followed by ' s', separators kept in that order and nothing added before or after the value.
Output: 10 h 14 min
